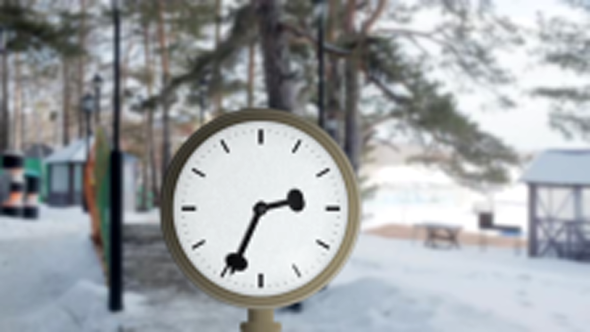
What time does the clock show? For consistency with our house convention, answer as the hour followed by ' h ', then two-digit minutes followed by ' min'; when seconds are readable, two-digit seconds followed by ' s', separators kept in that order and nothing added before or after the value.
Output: 2 h 34 min
